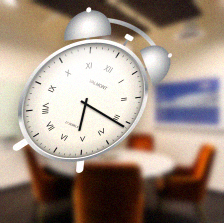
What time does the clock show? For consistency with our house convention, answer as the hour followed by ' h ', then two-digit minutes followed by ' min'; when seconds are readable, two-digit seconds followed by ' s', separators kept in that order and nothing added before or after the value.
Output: 5 h 16 min
